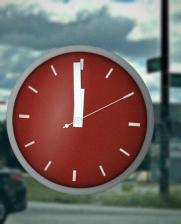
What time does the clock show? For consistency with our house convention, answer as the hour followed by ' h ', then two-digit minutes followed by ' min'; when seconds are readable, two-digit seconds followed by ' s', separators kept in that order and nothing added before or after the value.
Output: 11 h 59 min 10 s
